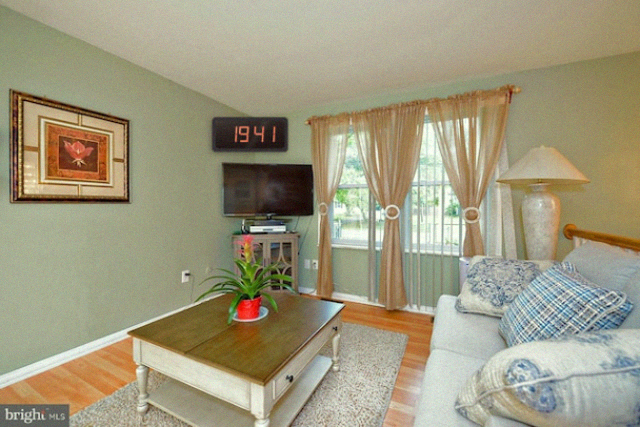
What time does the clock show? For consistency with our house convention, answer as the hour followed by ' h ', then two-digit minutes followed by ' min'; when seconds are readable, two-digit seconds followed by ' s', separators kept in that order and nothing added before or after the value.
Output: 19 h 41 min
